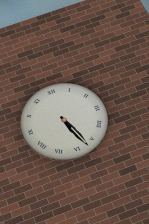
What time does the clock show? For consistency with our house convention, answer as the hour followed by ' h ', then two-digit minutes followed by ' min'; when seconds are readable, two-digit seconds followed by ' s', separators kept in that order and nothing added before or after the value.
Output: 5 h 27 min
